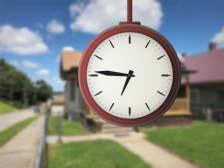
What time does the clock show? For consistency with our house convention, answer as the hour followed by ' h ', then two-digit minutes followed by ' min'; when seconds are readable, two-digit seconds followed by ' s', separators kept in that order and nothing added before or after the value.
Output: 6 h 46 min
